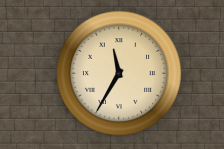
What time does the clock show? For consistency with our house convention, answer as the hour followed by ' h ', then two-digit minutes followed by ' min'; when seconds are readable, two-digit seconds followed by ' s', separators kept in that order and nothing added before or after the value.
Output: 11 h 35 min
